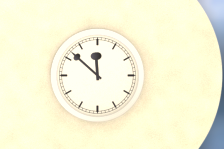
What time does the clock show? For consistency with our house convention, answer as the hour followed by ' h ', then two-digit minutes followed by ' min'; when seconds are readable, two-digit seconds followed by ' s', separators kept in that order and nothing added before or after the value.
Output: 11 h 52 min
